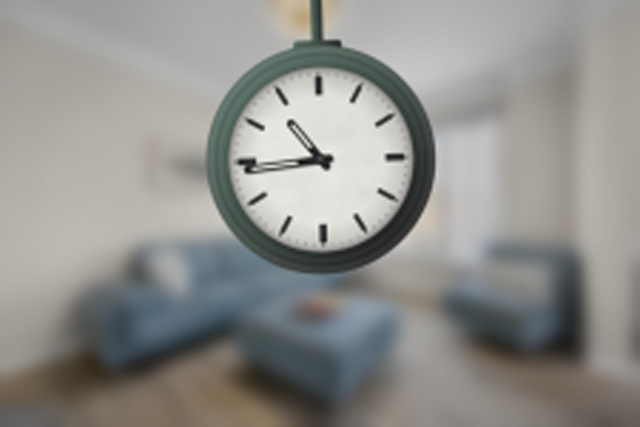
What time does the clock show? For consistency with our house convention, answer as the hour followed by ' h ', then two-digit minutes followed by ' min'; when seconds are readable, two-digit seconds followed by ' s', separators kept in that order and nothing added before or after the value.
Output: 10 h 44 min
